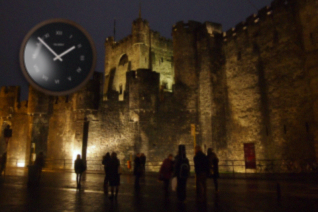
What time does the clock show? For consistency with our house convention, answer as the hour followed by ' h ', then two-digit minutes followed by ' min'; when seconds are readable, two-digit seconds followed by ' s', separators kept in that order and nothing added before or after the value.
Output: 1 h 52 min
